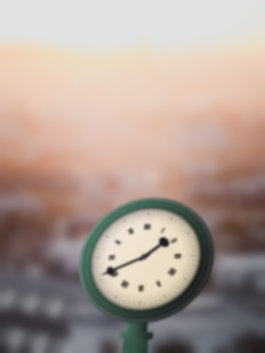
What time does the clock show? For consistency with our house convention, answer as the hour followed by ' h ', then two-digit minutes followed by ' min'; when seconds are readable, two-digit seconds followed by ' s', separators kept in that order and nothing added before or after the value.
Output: 1 h 41 min
